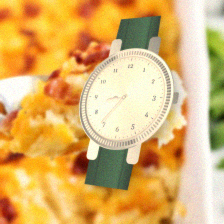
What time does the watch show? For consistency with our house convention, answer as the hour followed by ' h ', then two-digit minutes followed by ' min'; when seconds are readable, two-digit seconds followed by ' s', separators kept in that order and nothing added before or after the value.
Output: 8 h 36 min
